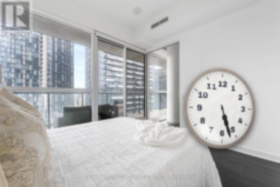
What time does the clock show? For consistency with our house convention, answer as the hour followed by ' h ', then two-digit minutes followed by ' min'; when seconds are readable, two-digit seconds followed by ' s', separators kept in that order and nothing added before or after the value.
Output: 5 h 27 min
